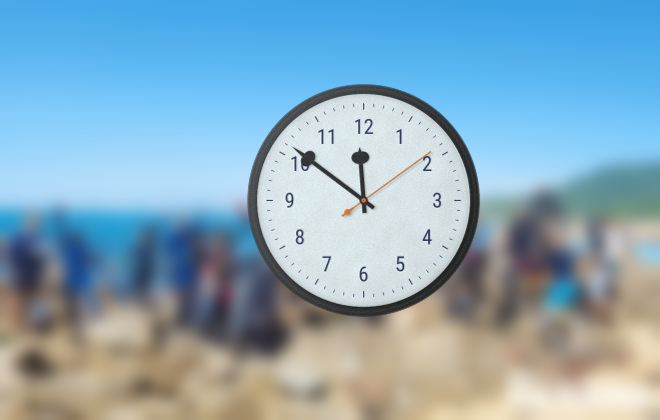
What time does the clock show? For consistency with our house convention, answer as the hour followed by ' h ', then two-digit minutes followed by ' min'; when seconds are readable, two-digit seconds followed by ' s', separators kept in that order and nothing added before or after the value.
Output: 11 h 51 min 09 s
